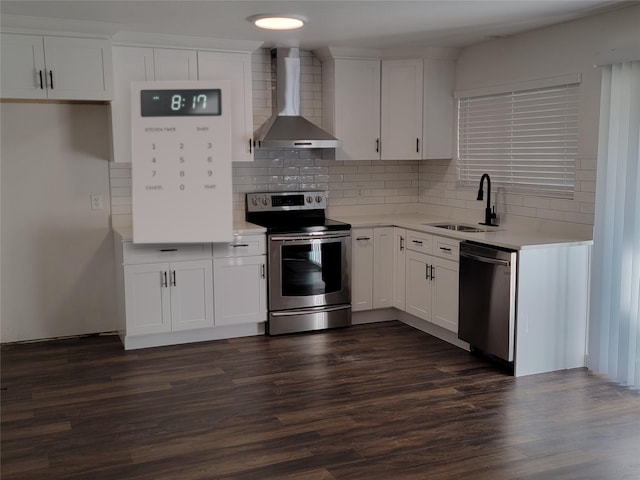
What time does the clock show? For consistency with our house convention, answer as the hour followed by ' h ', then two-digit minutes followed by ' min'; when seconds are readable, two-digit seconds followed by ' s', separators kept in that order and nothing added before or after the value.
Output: 8 h 17 min
